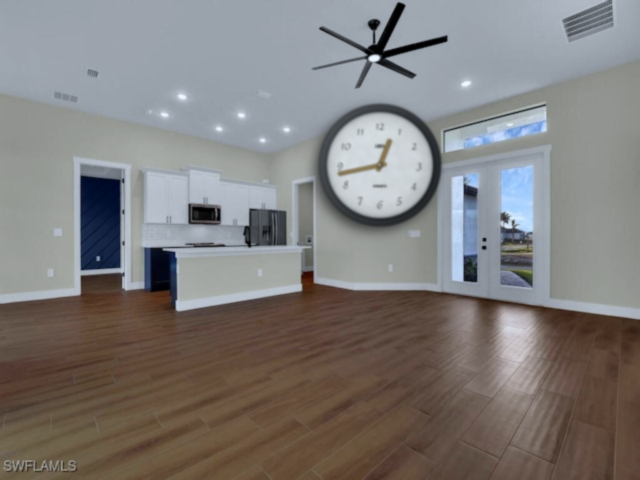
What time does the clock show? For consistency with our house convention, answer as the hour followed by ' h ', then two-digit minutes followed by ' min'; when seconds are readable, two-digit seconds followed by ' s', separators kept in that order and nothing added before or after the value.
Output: 12 h 43 min
